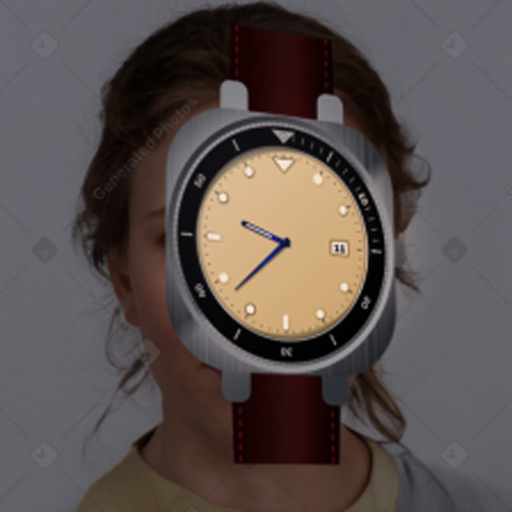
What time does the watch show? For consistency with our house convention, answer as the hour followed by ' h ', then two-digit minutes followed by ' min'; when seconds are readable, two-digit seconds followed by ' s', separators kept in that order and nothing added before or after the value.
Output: 9 h 38 min
